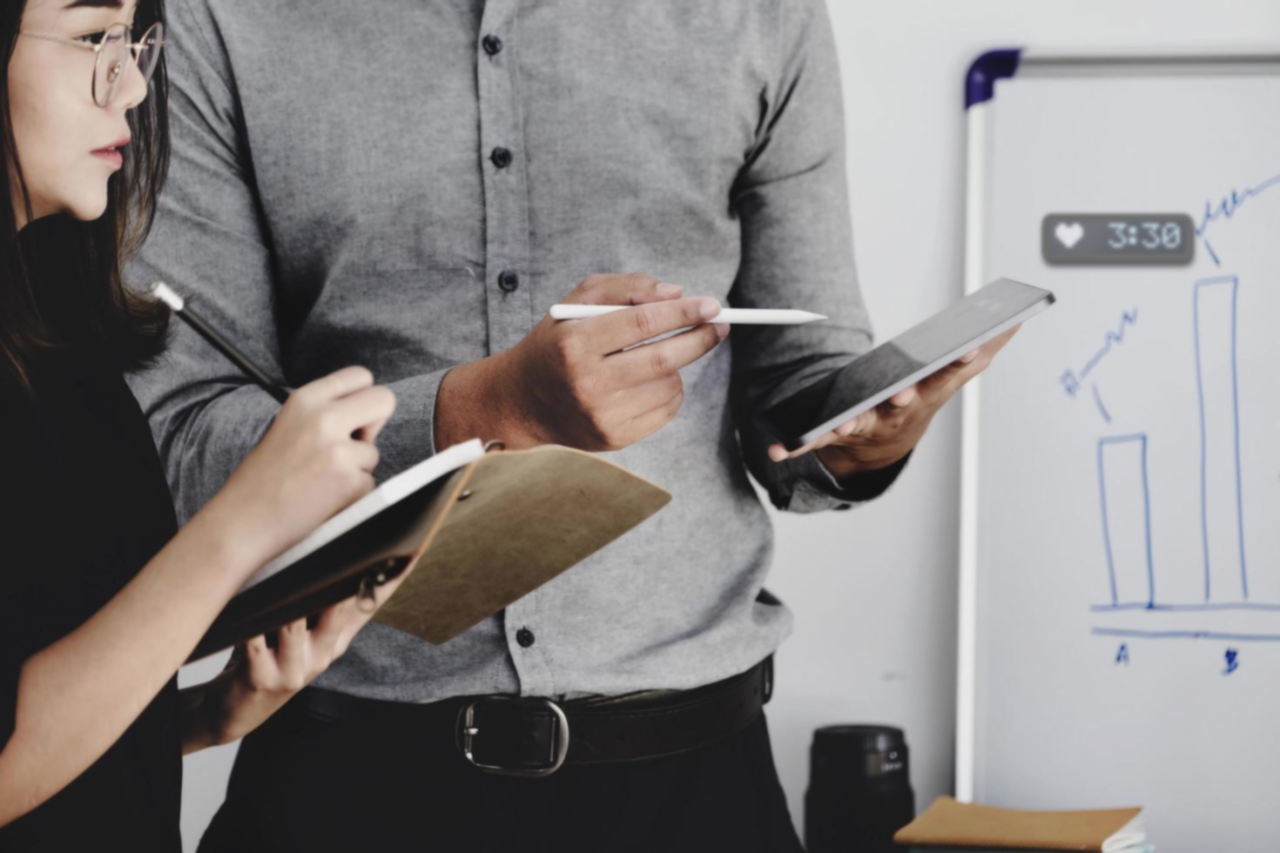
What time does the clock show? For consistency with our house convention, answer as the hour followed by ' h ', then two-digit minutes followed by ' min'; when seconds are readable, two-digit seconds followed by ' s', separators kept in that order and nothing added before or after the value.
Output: 3 h 30 min
